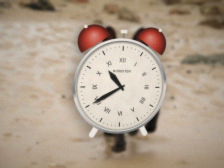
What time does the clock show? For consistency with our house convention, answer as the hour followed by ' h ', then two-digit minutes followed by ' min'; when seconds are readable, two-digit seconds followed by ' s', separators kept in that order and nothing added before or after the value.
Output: 10 h 40 min
